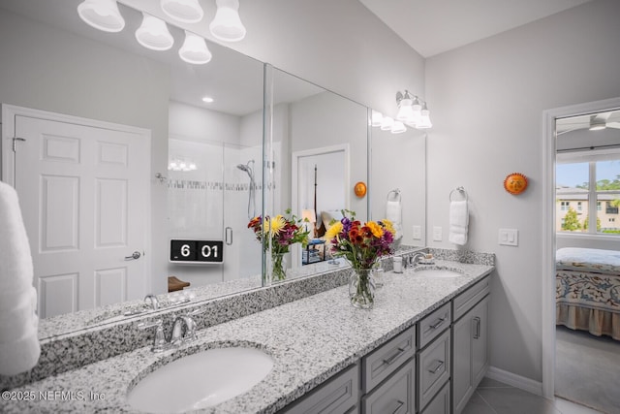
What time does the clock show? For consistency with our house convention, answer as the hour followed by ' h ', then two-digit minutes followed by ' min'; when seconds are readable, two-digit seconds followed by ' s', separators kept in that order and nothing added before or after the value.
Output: 6 h 01 min
